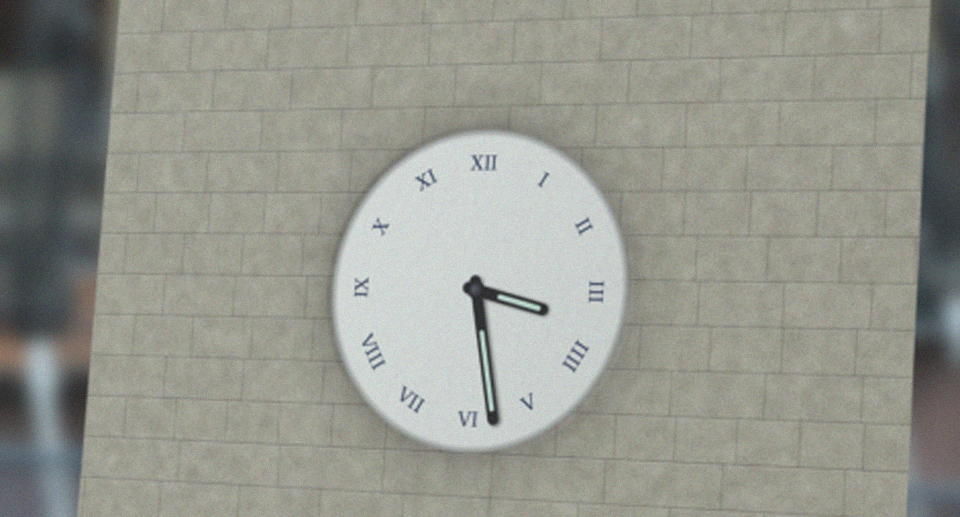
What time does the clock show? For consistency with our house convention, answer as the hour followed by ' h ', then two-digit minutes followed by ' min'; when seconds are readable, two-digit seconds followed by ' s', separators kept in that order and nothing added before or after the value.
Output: 3 h 28 min
